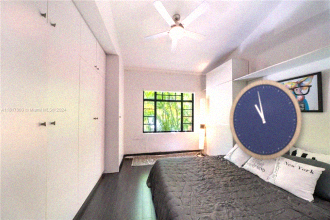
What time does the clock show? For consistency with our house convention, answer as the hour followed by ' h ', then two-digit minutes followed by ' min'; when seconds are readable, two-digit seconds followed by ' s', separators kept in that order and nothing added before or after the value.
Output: 10 h 58 min
